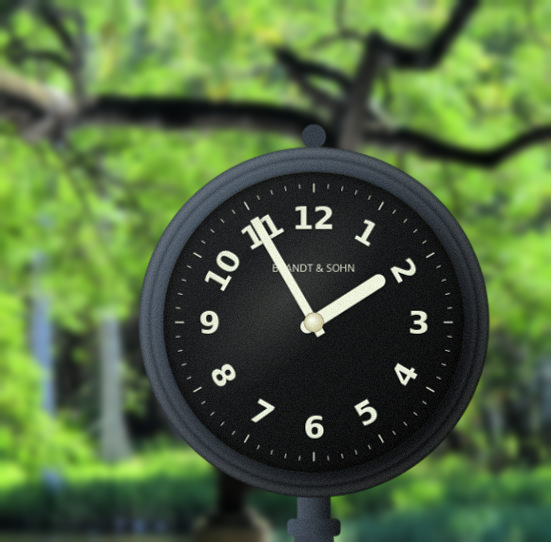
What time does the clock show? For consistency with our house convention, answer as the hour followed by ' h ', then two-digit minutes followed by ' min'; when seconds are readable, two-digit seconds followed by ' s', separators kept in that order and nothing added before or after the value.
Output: 1 h 55 min
